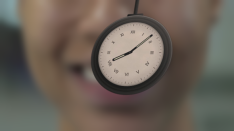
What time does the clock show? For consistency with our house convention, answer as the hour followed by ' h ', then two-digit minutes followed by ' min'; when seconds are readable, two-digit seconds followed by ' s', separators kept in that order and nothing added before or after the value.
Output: 8 h 08 min
